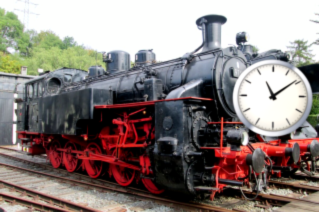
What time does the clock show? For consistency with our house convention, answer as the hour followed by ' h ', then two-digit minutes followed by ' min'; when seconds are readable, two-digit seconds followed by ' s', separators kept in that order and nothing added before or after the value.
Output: 11 h 09 min
